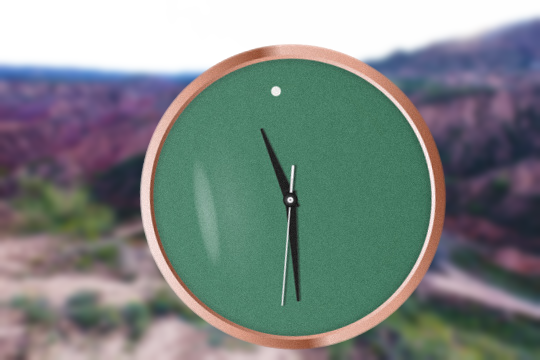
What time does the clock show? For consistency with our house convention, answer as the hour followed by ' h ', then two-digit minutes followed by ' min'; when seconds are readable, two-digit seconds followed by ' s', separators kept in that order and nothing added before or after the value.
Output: 11 h 30 min 32 s
